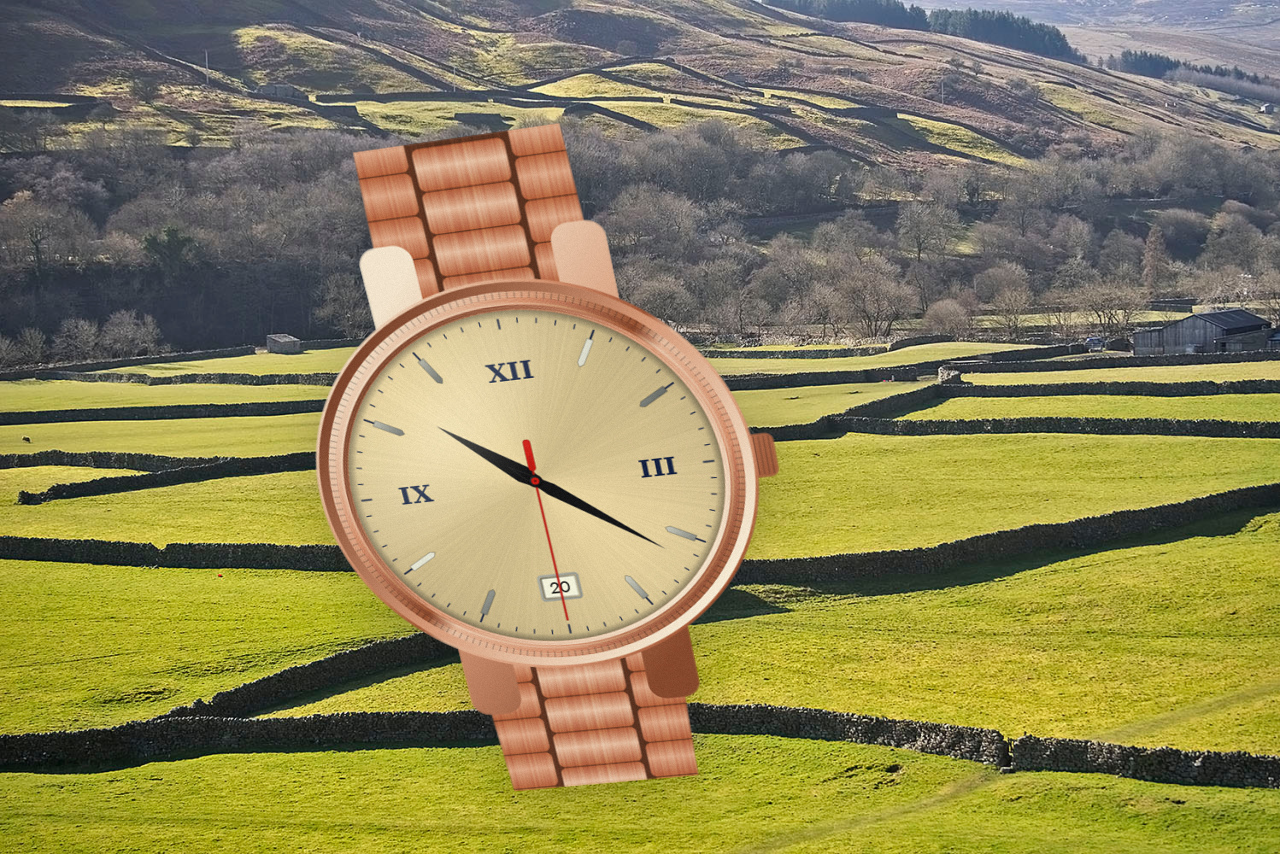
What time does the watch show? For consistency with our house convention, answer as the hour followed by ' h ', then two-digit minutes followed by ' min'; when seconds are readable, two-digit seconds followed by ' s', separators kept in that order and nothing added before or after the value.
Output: 10 h 21 min 30 s
